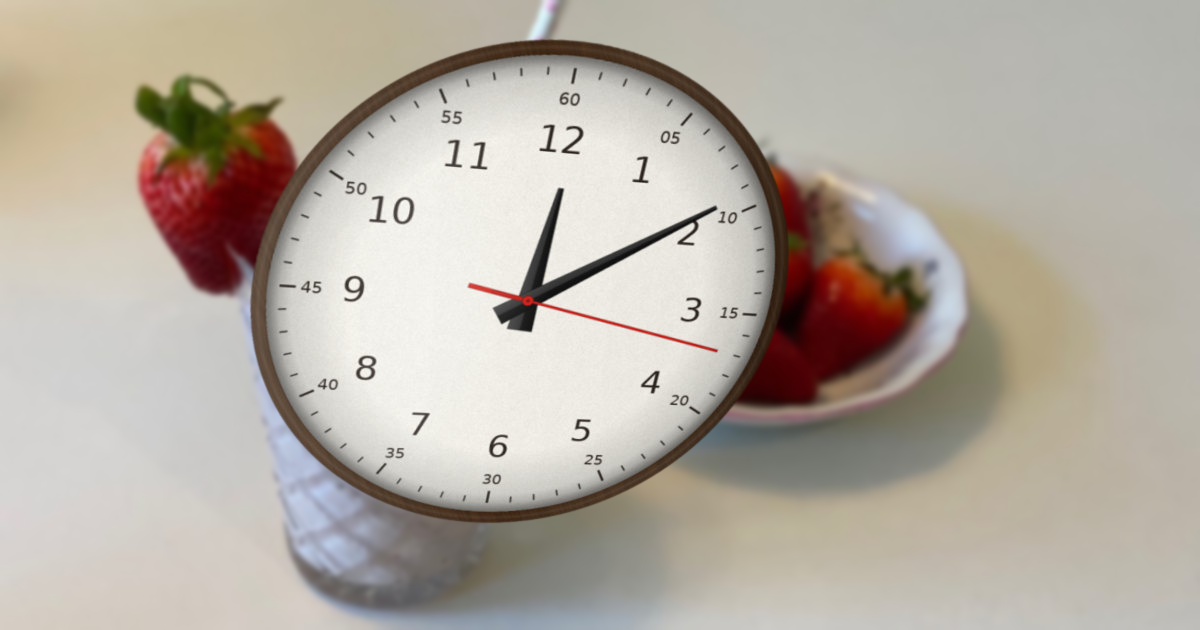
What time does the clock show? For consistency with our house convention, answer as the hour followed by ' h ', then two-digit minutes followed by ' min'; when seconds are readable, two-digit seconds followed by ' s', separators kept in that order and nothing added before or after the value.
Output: 12 h 09 min 17 s
